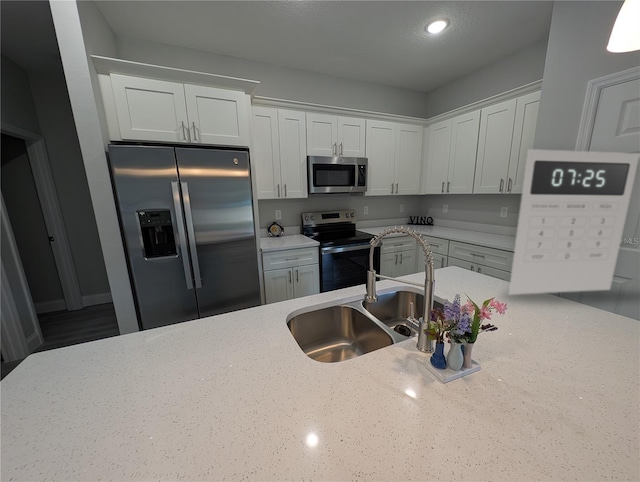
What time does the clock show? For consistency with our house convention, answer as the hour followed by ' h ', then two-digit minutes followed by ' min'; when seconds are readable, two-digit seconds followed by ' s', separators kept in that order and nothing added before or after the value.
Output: 7 h 25 min
